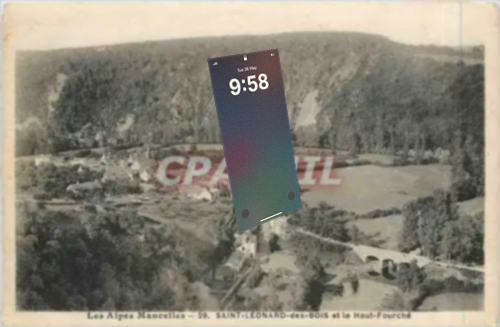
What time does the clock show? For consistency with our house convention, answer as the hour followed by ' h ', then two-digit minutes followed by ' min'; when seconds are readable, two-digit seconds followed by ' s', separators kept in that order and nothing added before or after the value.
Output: 9 h 58 min
